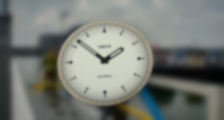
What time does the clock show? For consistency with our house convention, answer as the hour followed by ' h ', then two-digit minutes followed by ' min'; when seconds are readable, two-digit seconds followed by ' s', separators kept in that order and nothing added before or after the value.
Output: 1 h 52 min
